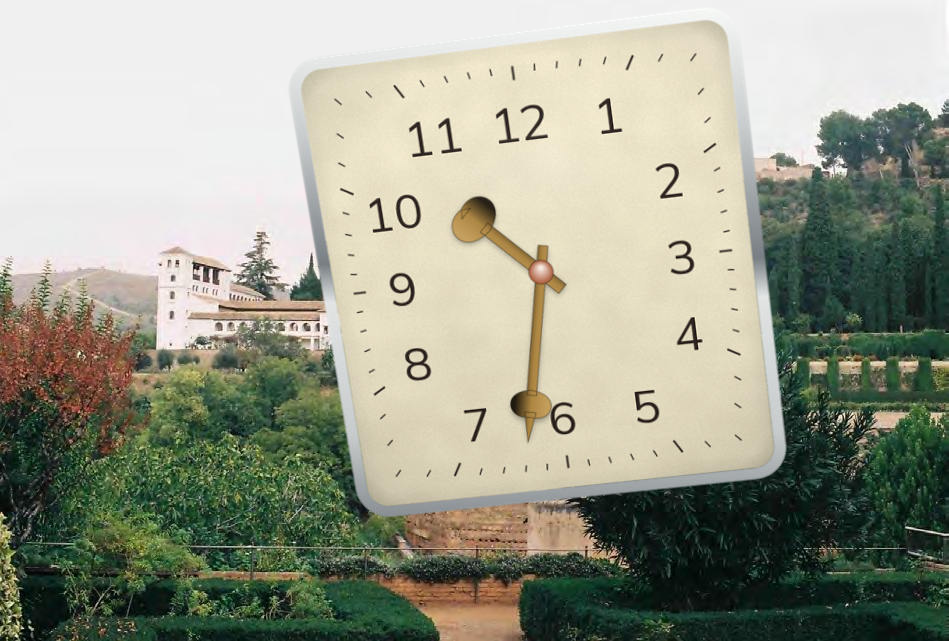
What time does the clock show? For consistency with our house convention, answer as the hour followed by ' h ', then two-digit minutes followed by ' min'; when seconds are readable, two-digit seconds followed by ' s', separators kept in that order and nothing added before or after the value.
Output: 10 h 32 min
